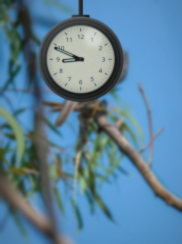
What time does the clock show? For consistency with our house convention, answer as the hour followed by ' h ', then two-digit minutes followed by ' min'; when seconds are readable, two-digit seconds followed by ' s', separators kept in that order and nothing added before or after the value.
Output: 8 h 49 min
